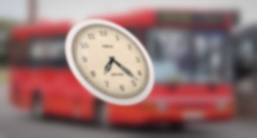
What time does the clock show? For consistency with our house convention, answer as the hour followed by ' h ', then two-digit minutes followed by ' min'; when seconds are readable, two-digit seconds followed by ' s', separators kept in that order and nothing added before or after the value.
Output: 7 h 23 min
